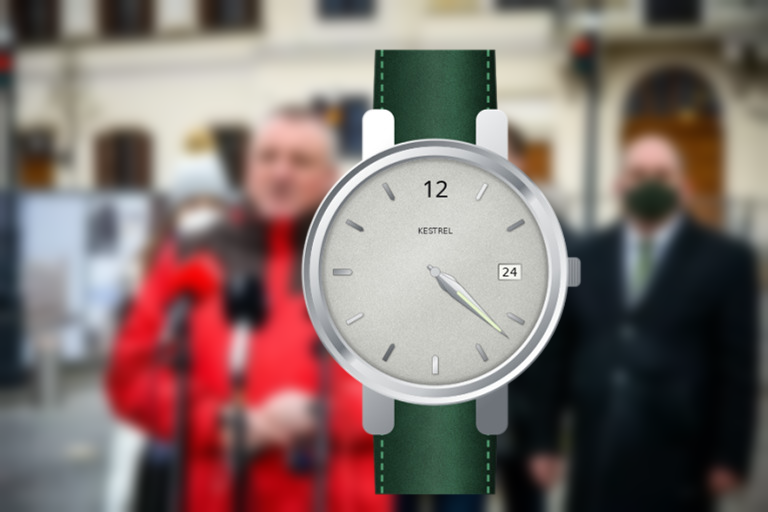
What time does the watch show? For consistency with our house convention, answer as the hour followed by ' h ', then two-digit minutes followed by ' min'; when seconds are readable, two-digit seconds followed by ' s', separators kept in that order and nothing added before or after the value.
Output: 4 h 22 min
